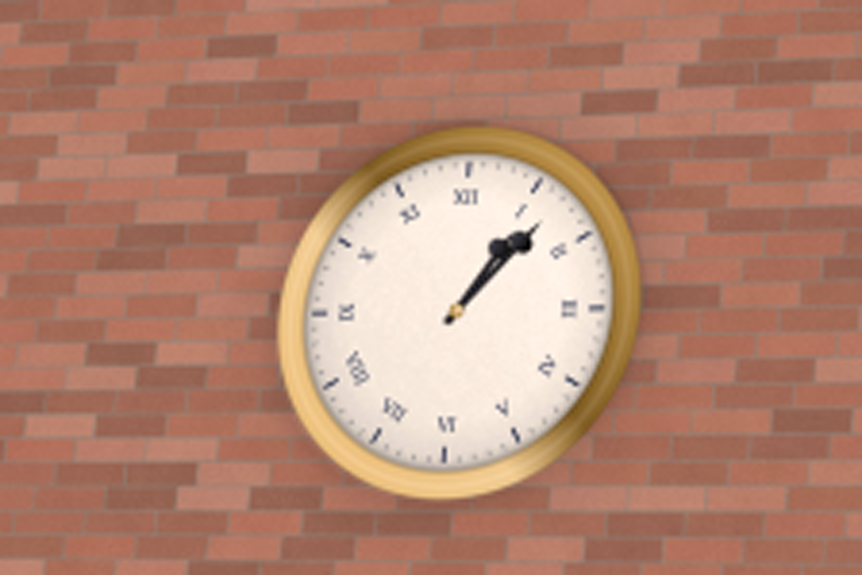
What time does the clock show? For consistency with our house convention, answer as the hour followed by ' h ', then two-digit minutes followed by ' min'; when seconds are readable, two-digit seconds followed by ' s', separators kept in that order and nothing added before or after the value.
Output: 1 h 07 min
